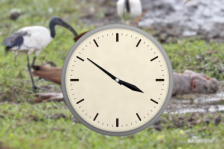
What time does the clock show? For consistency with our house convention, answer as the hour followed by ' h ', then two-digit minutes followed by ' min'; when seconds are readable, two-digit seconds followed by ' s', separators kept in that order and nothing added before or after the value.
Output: 3 h 51 min
